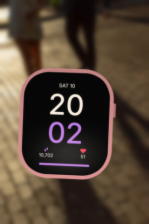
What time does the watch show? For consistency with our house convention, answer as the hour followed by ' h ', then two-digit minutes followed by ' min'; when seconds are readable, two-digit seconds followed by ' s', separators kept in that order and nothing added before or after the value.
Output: 20 h 02 min
